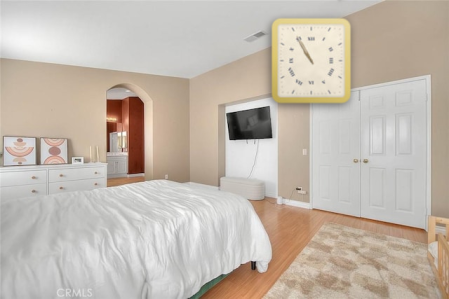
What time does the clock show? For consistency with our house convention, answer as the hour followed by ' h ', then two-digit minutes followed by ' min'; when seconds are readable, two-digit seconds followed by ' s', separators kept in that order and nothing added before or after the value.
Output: 10 h 55 min
